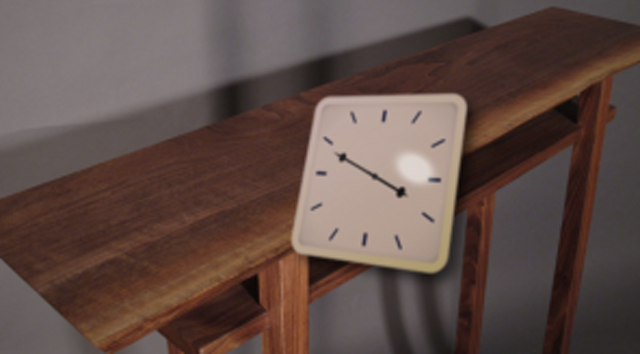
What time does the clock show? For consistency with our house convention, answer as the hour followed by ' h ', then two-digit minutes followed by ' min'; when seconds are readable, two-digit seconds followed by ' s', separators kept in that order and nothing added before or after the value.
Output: 3 h 49 min
